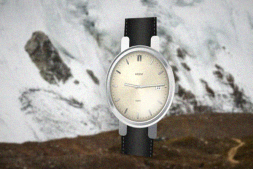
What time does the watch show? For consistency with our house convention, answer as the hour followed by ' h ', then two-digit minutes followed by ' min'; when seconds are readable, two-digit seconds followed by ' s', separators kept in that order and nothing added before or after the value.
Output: 9 h 14 min
